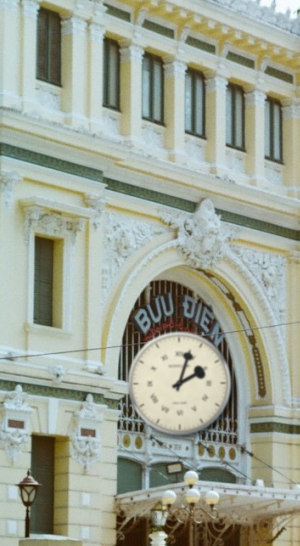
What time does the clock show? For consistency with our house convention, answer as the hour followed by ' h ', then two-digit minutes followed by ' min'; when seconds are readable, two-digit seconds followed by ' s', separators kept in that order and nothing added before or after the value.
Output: 2 h 03 min
